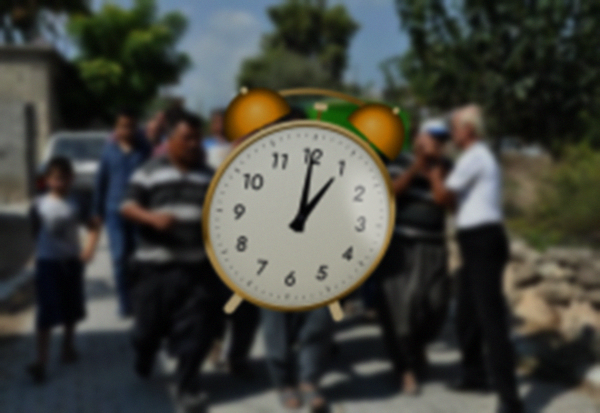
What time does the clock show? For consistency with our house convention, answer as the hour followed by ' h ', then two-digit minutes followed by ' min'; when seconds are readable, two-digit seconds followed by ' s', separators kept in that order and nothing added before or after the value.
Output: 1 h 00 min
